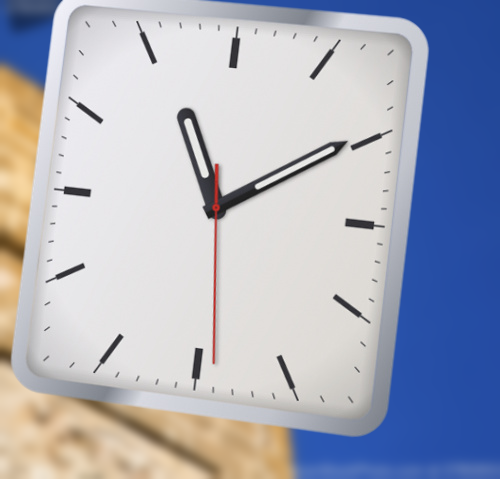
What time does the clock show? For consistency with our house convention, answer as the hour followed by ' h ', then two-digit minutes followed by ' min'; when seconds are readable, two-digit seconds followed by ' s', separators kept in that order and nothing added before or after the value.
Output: 11 h 09 min 29 s
